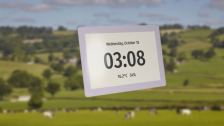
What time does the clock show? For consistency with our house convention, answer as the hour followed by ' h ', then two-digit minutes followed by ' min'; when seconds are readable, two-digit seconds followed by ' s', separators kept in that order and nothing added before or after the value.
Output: 3 h 08 min
